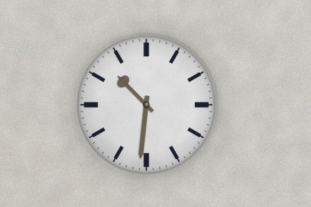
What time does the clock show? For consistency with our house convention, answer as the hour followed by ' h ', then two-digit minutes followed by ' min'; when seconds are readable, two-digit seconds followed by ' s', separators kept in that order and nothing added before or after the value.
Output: 10 h 31 min
